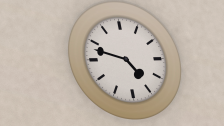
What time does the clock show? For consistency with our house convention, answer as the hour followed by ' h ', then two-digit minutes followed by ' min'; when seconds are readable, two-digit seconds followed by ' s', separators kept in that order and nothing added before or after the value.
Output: 4 h 48 min
